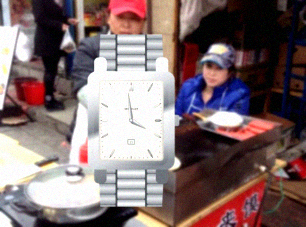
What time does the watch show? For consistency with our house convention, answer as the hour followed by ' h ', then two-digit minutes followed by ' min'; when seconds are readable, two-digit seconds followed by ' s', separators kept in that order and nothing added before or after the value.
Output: 3 h 59 min
